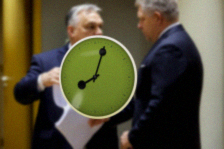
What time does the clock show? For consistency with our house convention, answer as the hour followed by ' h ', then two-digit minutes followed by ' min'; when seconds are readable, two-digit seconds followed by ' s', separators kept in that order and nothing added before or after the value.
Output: 8 h 03 min
